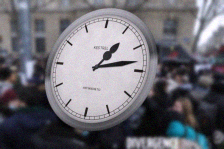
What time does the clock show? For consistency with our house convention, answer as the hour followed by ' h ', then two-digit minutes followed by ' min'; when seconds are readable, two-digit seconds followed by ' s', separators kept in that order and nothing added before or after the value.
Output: 1 h 13 min
